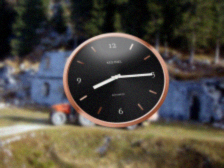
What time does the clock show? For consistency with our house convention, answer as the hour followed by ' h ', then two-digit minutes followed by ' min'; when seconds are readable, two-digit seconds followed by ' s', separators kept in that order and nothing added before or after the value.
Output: 8 h 15 min
